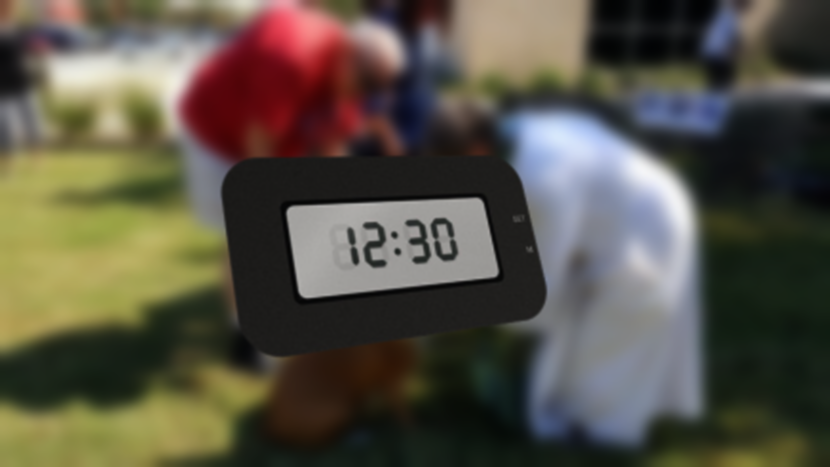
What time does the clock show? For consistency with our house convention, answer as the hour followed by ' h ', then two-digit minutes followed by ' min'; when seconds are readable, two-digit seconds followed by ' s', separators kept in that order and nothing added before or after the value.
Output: 12 h 30 min
